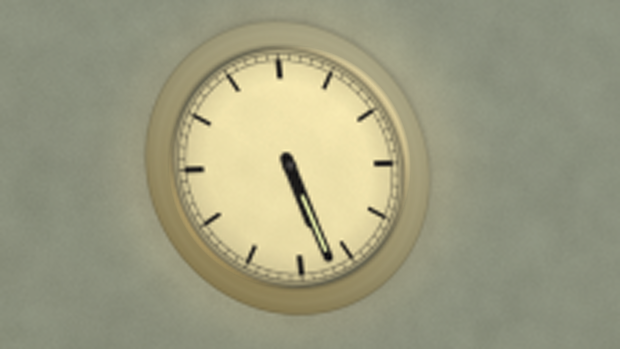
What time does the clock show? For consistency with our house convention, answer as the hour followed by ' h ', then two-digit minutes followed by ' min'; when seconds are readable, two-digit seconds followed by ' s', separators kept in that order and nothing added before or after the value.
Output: 5 h 27 min
